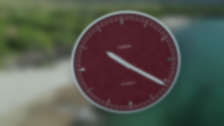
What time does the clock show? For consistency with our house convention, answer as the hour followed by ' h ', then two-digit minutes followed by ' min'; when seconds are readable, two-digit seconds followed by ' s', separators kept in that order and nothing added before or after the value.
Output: 10 h 21 min
